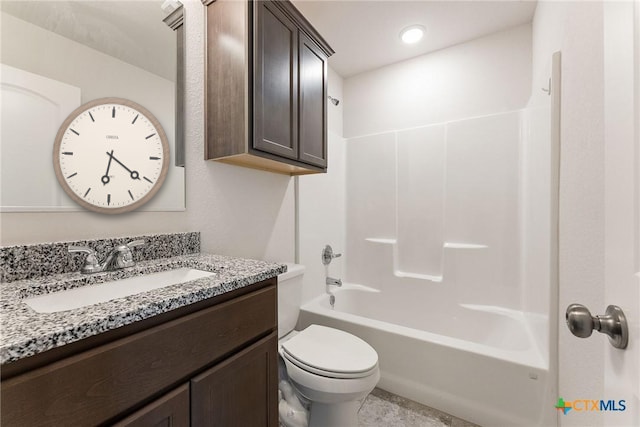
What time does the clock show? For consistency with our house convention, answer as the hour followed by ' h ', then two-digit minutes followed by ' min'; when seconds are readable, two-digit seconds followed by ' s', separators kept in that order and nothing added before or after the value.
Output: 6 h 21 min
